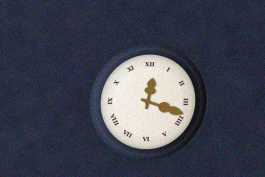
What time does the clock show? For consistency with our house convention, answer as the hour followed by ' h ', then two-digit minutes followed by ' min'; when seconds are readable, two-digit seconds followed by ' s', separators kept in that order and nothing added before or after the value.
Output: 12 h 18 min
